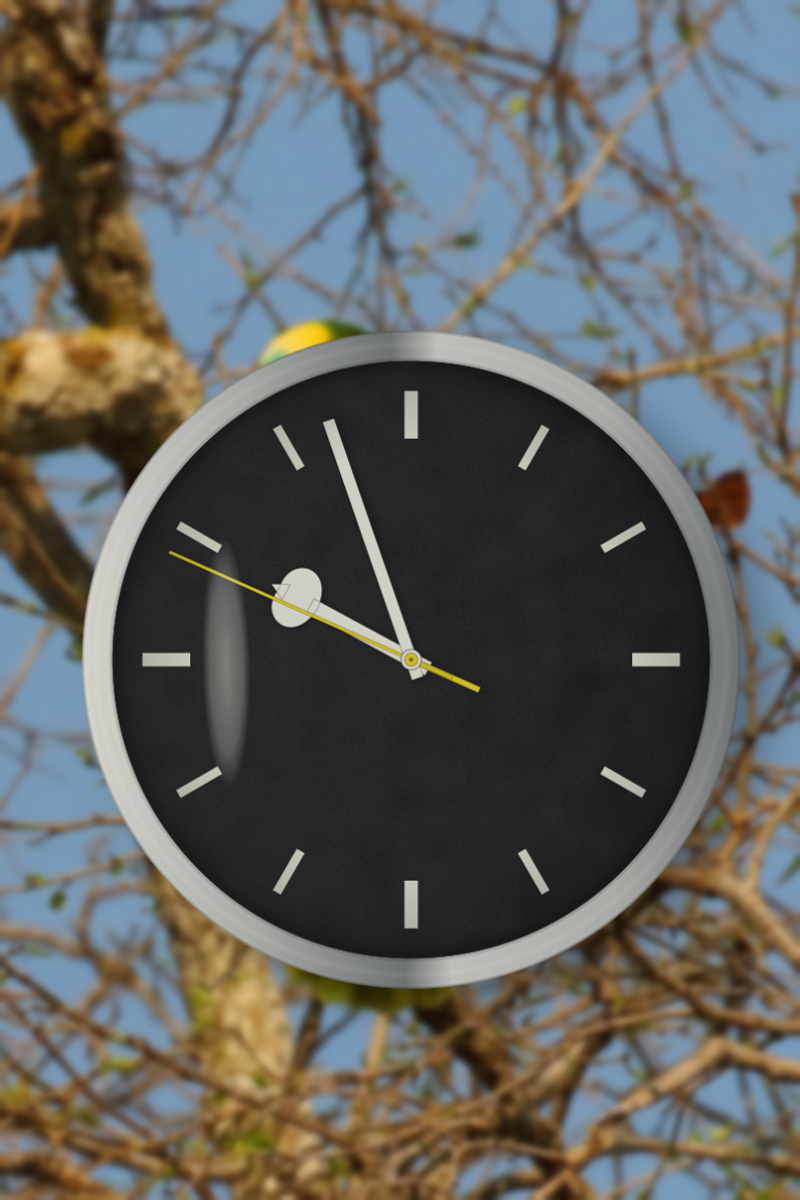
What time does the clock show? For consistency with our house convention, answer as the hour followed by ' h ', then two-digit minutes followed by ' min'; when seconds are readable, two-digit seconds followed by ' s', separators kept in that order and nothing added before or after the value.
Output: 9 h 56 min 49 s
